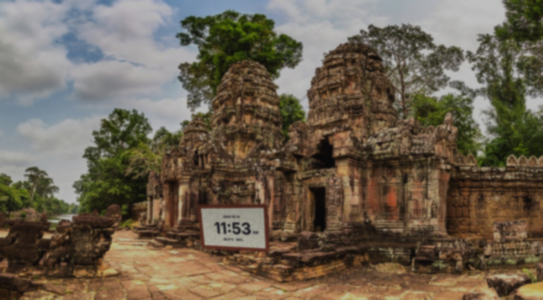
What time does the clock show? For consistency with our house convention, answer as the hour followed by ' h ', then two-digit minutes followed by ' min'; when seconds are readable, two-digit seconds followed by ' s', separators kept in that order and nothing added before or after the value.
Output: 11 h 53 min
